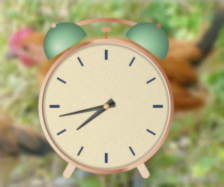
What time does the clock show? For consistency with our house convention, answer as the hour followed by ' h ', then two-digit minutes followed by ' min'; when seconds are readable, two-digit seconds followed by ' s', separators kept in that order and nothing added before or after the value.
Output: 7 h 43 min
